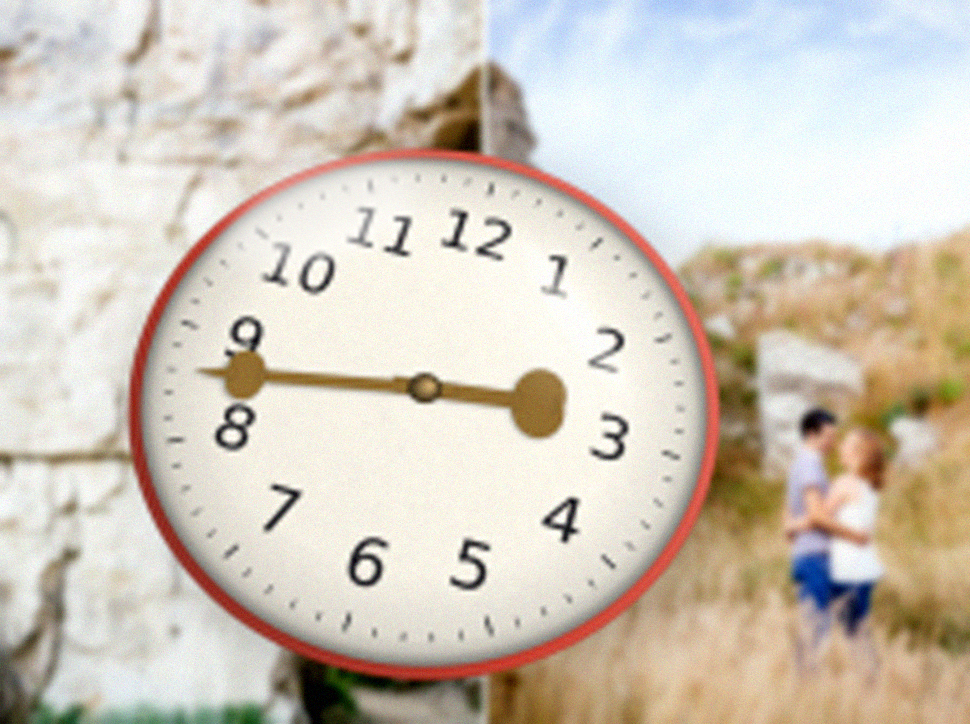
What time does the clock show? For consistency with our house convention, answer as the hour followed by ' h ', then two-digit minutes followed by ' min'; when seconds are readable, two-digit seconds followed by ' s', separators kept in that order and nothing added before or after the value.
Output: 2 h 43 min
